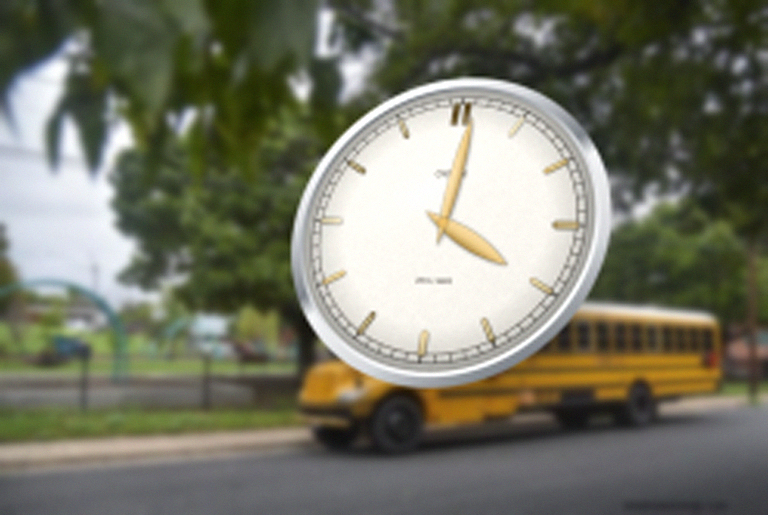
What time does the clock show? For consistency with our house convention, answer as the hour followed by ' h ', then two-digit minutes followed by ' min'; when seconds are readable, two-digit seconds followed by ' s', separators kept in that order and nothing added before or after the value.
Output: 4 h 01 min
